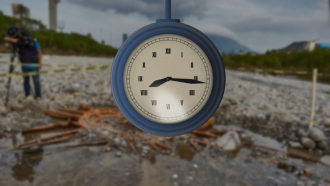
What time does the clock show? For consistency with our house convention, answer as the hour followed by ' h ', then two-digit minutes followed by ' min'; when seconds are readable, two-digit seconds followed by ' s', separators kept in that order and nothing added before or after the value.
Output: 8 h 16 min
